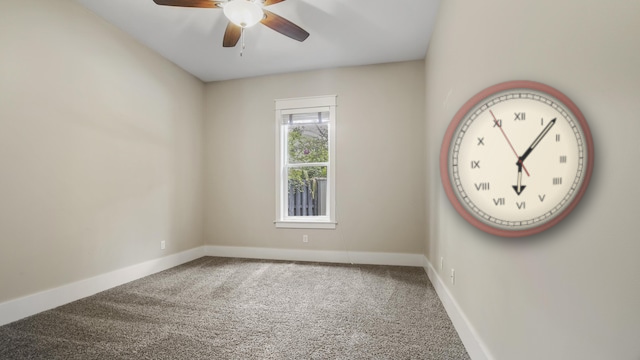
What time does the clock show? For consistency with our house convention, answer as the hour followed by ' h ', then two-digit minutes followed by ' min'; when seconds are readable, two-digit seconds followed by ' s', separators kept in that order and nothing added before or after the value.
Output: 6 h 06 min 55 s
